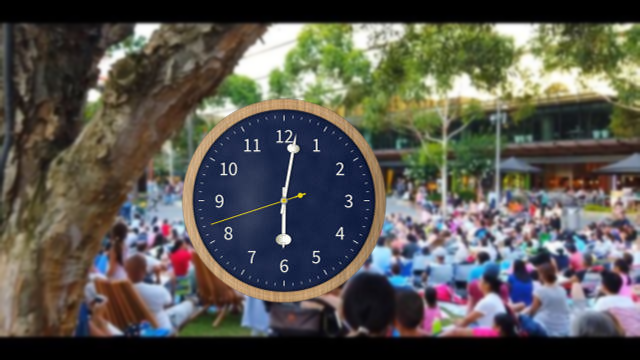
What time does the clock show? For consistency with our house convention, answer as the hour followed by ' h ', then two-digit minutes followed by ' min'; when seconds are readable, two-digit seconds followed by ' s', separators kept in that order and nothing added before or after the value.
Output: 6 h 01 min 42 s
